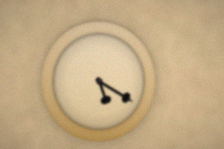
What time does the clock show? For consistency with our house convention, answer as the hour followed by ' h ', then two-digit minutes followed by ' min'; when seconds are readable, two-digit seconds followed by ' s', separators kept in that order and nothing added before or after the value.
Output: 5 h 20 min
